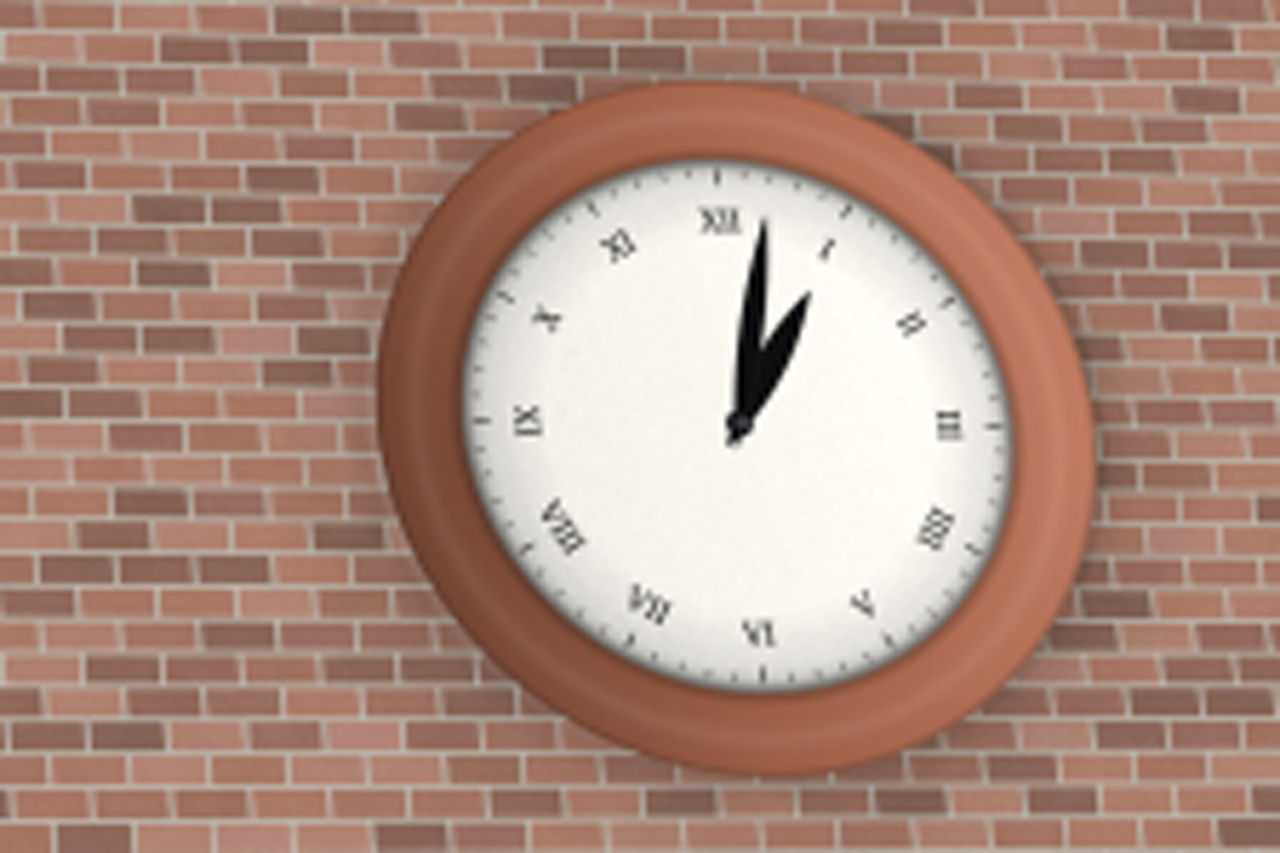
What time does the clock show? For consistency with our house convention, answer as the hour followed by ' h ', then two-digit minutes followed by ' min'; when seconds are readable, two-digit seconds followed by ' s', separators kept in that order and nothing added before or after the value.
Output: 1 h 02 min
